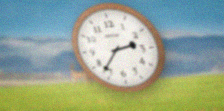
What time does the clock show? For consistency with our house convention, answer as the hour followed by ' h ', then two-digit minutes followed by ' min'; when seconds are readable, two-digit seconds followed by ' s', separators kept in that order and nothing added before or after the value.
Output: 2 h 37 min
